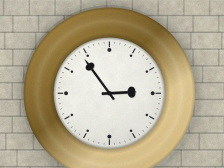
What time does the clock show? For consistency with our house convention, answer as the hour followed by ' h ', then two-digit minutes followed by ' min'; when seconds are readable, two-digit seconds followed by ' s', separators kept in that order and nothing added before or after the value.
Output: 2 h 54 min
